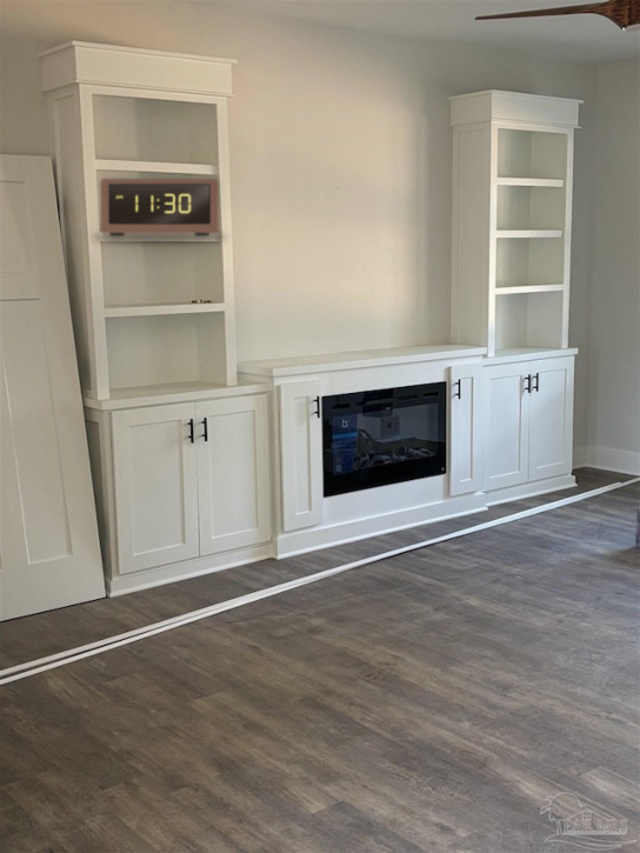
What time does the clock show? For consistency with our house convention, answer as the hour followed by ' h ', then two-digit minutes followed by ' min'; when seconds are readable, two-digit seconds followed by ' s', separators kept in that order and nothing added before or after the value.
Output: 11 h 30 min
